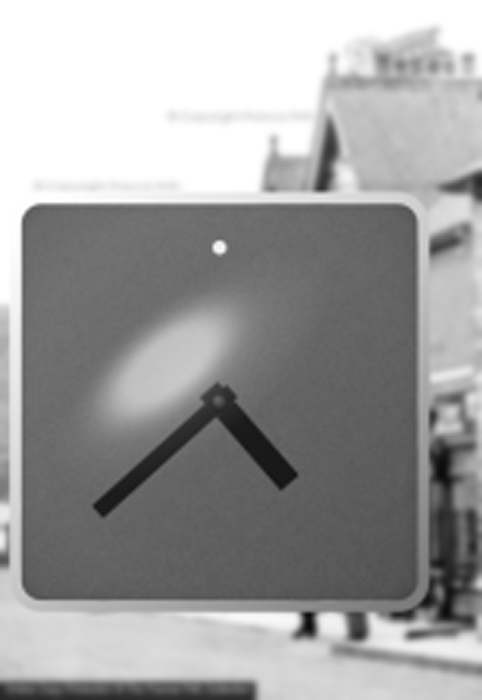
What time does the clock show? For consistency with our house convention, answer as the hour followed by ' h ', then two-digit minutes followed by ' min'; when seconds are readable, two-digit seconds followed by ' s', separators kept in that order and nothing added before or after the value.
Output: 4 h 38 min
